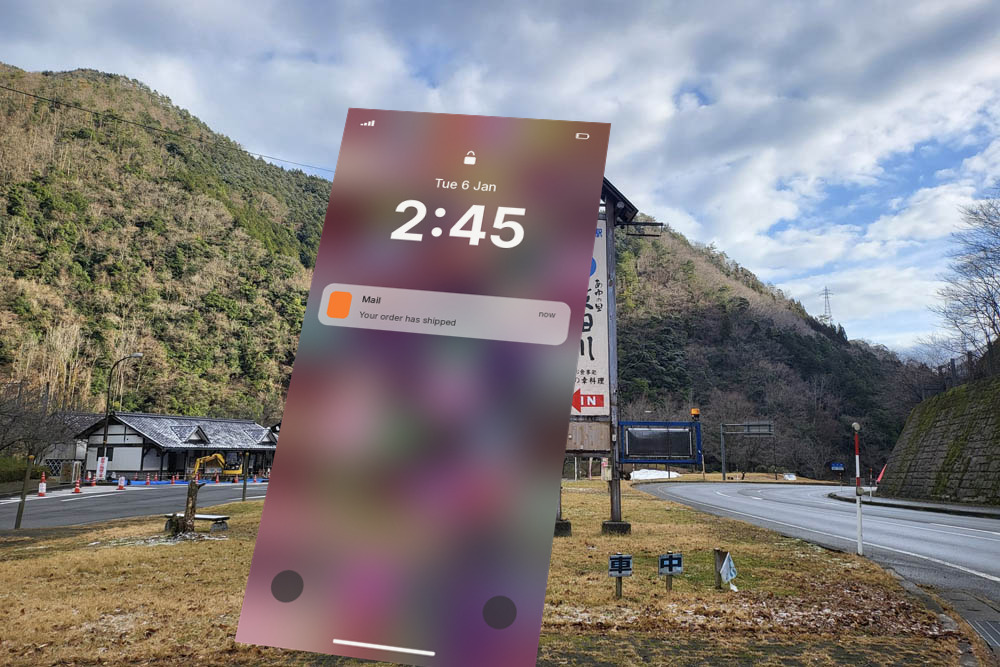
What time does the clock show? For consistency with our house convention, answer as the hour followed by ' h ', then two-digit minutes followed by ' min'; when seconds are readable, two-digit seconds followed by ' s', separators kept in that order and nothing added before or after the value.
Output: 2 h 45 min
